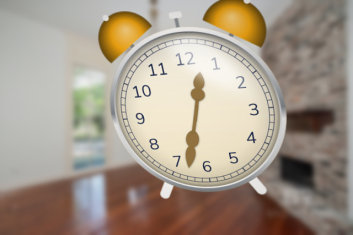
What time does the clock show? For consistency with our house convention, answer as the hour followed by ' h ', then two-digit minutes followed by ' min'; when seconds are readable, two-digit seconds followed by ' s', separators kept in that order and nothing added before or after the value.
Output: 12 h 33 min
